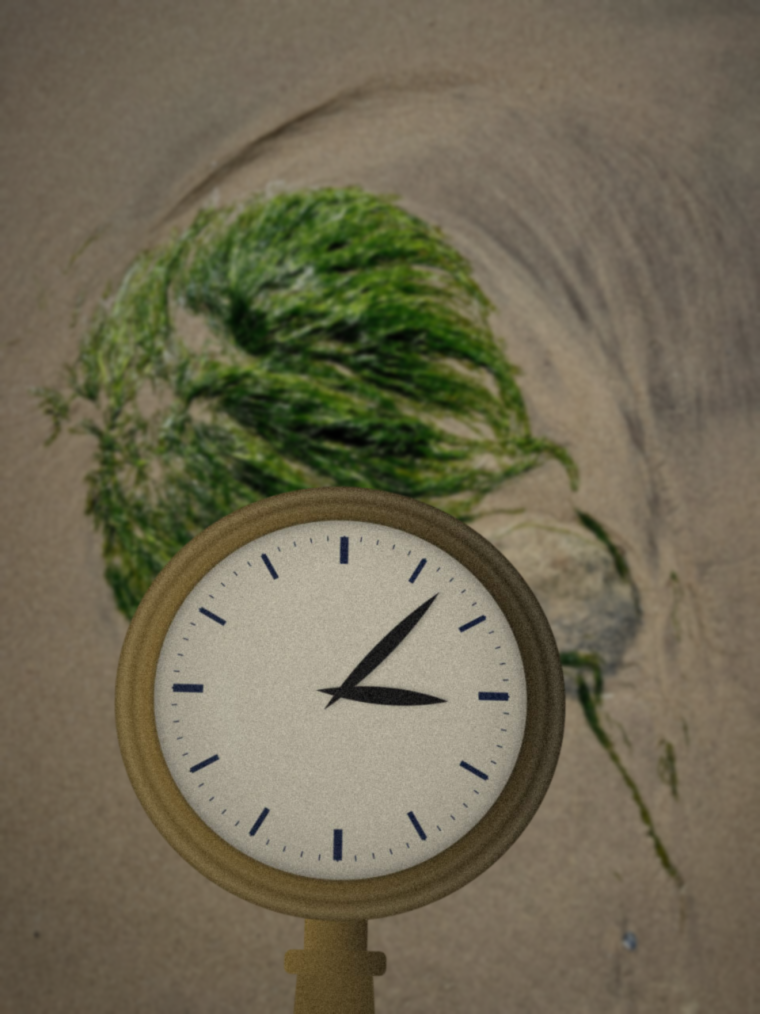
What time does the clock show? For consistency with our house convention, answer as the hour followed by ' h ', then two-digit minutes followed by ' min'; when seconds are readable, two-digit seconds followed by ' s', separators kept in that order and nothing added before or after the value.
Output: 3 h 07 min
